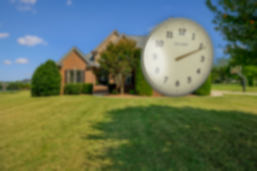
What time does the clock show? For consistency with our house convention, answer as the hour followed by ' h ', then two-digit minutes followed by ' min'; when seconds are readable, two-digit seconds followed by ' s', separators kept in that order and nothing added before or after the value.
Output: 2 h 11 min
